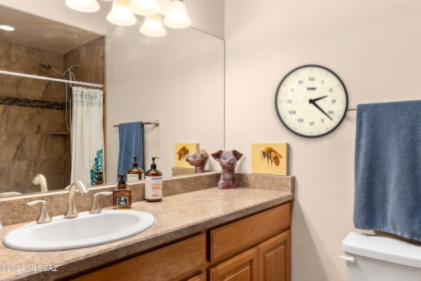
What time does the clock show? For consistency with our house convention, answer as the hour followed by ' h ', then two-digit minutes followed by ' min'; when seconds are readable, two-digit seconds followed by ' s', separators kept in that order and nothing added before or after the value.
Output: 2 h 22 min
